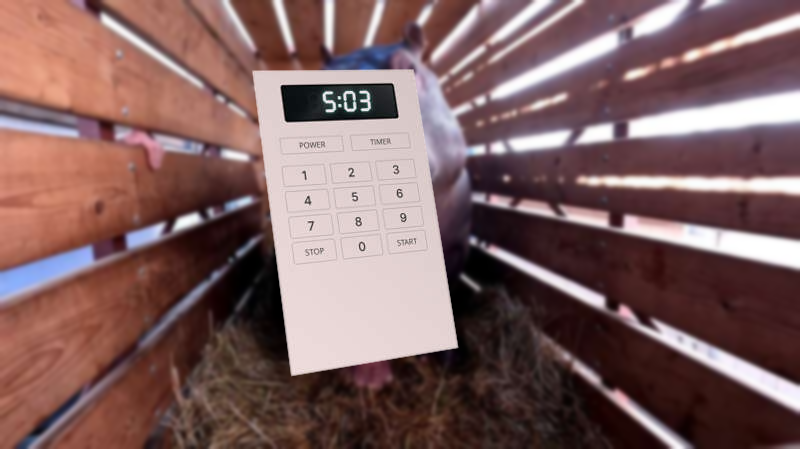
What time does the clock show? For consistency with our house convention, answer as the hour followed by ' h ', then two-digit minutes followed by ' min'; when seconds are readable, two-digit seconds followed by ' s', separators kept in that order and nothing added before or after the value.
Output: 5 h 03 min
